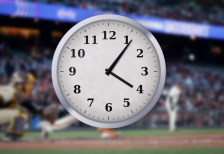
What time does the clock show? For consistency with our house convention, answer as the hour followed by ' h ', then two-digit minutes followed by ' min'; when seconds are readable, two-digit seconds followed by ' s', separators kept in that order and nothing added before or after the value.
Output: 4 h 06 min
